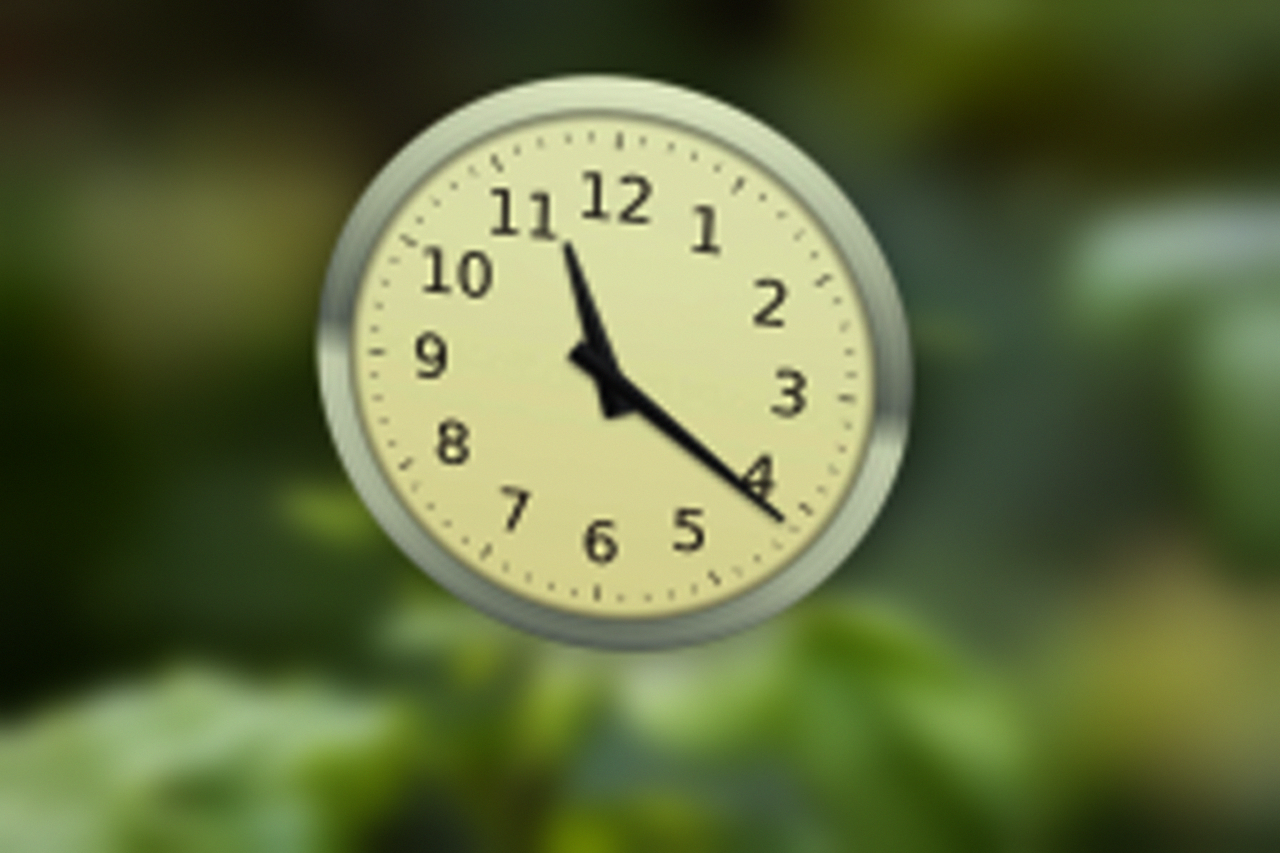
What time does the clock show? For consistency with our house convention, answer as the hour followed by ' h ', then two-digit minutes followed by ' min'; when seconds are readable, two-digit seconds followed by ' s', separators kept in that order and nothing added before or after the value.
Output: 11 h 21 min
